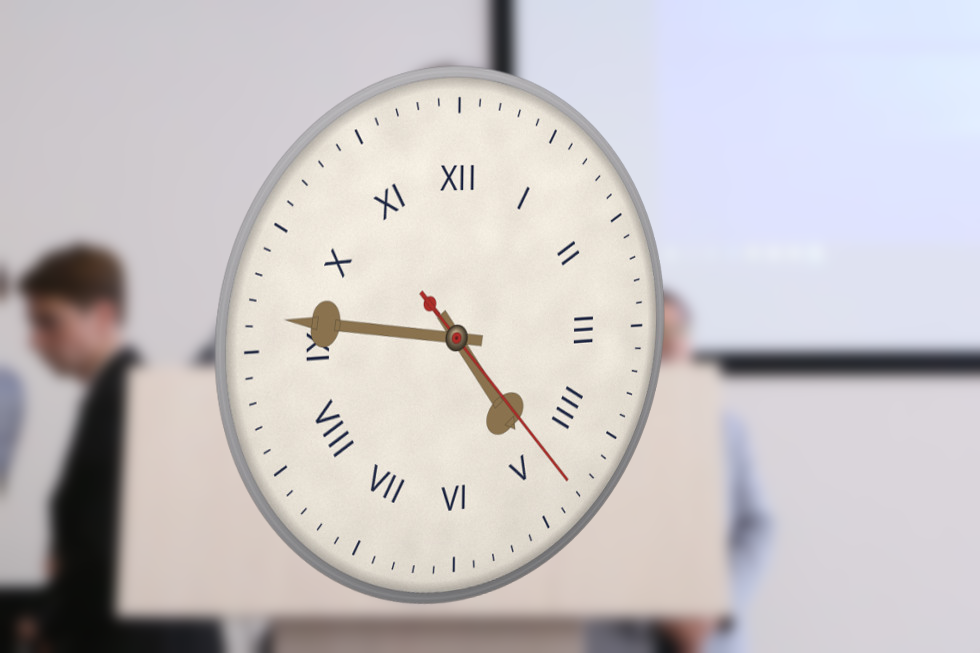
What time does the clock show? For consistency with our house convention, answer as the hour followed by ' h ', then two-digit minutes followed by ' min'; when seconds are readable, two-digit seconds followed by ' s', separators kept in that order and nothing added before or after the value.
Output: 4 h 46 min 23 s
